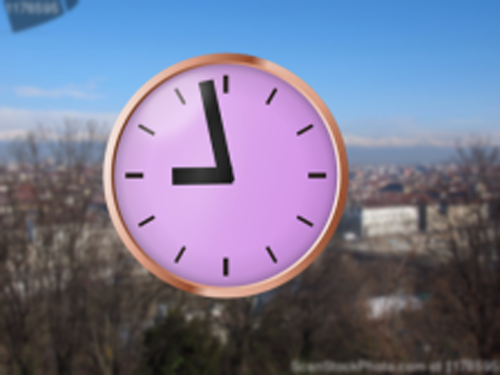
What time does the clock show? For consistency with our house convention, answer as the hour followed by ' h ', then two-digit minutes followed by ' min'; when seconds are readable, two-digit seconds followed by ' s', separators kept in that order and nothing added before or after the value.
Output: 8 h 58 min
